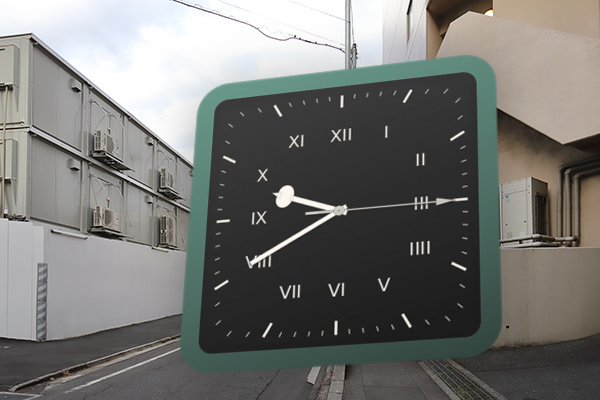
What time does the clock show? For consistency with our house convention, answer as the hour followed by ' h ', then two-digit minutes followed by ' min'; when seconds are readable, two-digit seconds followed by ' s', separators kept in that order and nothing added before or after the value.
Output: 9 h 40 min 15 s
